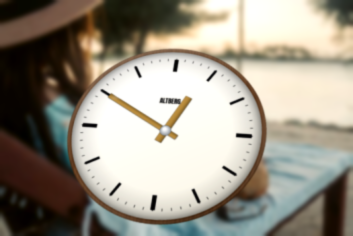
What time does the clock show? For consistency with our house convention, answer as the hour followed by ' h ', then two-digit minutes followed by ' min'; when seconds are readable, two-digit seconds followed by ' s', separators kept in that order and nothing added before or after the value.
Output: 12 h 50 min
